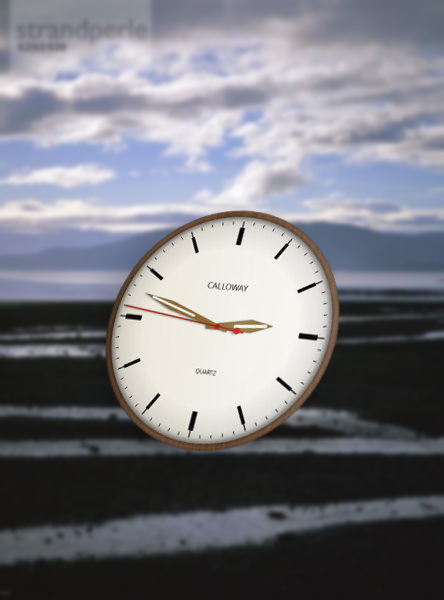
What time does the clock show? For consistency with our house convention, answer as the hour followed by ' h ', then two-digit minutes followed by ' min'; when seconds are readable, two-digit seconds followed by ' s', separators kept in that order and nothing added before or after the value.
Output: 2 h 47 min 46 s
